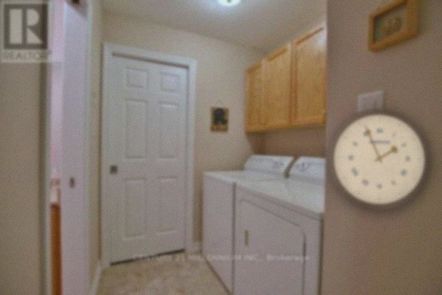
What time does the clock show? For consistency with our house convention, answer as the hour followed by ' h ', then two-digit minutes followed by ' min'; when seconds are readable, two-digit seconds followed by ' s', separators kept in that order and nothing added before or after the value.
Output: 1 h 56 min
